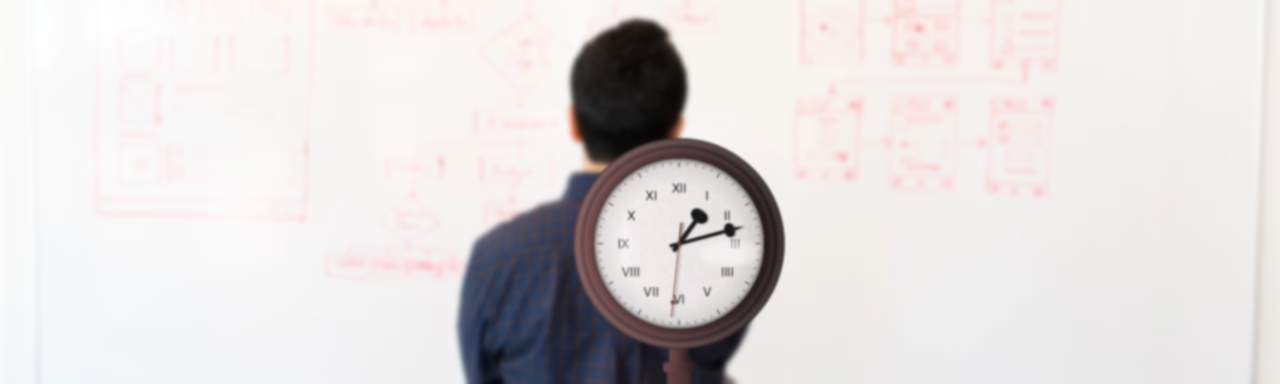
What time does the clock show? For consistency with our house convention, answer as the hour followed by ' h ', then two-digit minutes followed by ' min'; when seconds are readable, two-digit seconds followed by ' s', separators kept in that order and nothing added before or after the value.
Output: 1 h 12 min 31 s
